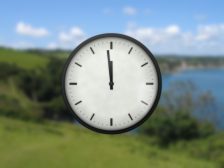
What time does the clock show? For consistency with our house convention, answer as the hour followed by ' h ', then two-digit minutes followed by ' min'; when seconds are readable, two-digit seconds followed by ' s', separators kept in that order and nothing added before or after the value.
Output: 11 h 59 min
